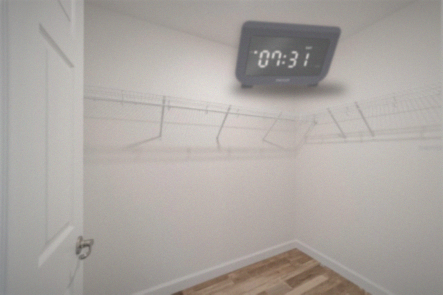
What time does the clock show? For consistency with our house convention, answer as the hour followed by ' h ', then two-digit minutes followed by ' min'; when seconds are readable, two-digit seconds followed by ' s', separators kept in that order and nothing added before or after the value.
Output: 7 h 31 min
